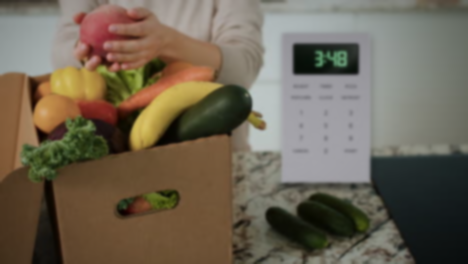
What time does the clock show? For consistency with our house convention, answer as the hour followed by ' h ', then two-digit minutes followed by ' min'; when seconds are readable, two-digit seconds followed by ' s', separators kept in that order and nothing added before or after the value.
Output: 3 h 48 min
